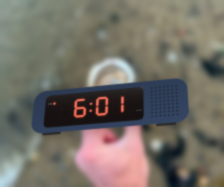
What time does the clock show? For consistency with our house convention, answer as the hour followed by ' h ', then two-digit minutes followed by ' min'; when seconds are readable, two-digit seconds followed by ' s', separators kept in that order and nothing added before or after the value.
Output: 6 h 01 min
